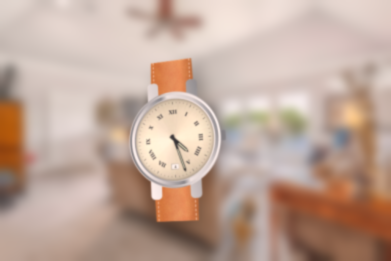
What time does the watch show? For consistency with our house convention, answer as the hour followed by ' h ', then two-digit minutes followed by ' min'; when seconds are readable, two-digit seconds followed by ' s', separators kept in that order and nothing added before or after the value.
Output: 4 h 27 min
